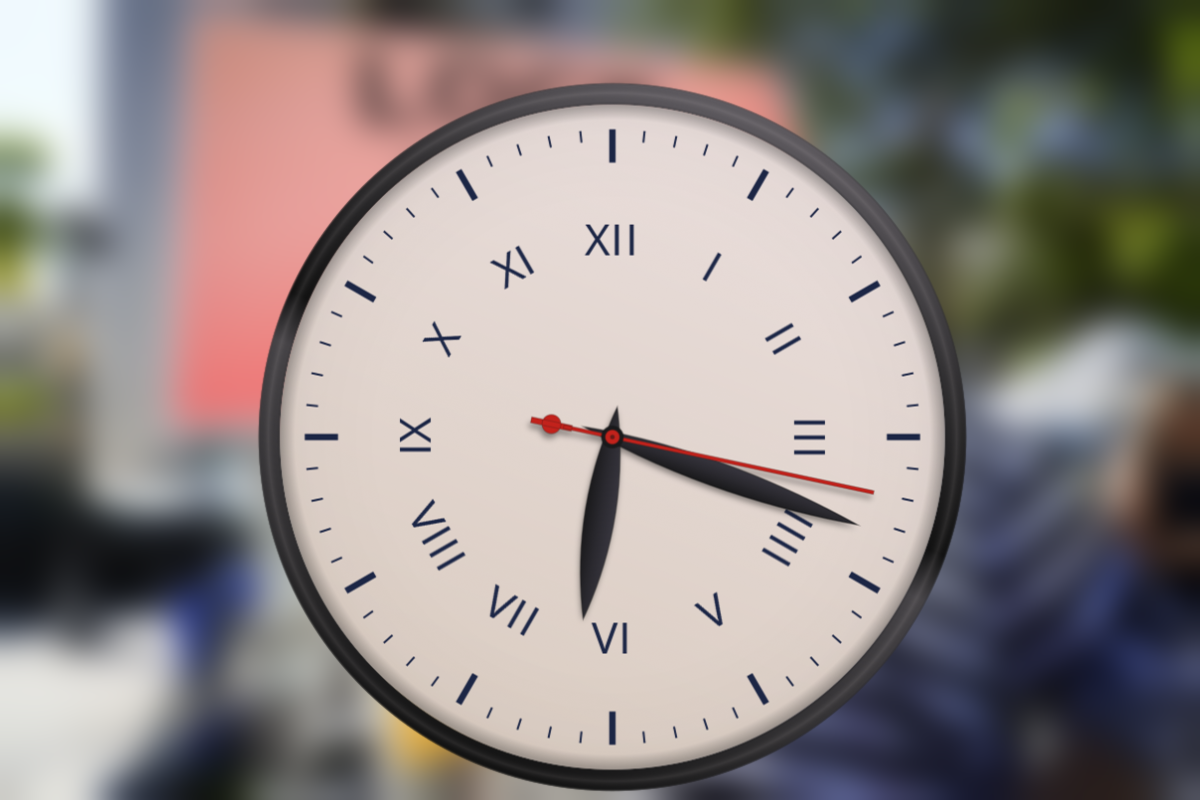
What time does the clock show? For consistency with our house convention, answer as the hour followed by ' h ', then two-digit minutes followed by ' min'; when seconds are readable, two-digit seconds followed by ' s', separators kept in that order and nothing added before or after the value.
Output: 6 h 18 min 17 s
